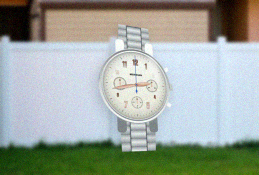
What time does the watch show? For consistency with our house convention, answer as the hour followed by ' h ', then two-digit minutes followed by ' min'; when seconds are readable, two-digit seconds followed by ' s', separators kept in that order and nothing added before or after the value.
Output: 2 h 43 min
